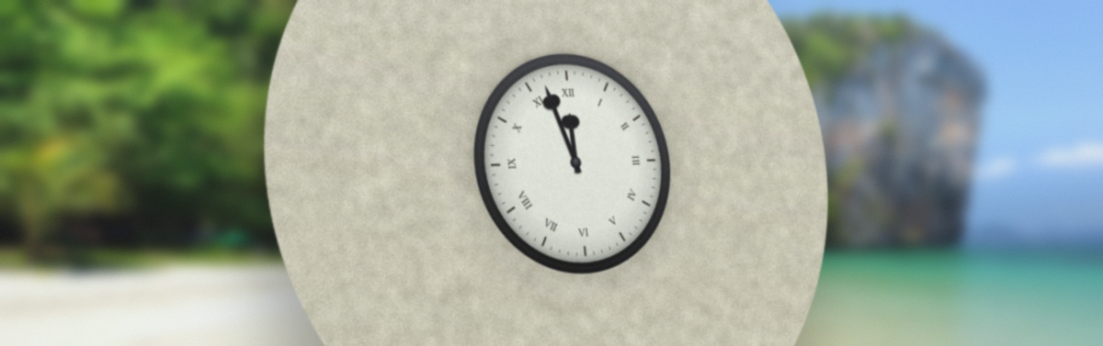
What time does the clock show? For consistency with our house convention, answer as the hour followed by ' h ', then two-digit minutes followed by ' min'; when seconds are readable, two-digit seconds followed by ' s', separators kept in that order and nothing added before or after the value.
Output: 11 h 57 min
